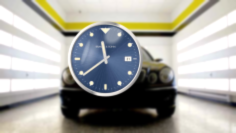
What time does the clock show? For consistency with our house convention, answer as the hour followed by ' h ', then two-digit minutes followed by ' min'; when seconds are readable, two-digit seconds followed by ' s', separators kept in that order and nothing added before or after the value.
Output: 11 h 39 min
